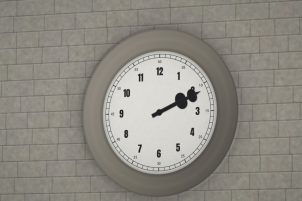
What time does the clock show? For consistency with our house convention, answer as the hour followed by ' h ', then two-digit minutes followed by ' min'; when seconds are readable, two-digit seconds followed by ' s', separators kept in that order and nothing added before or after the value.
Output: 2 h 11 min
